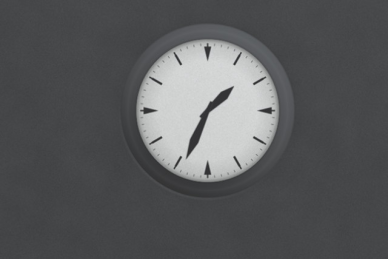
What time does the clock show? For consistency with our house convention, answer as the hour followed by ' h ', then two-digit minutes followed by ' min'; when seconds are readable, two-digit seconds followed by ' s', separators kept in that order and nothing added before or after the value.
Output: 1 h 34 min
